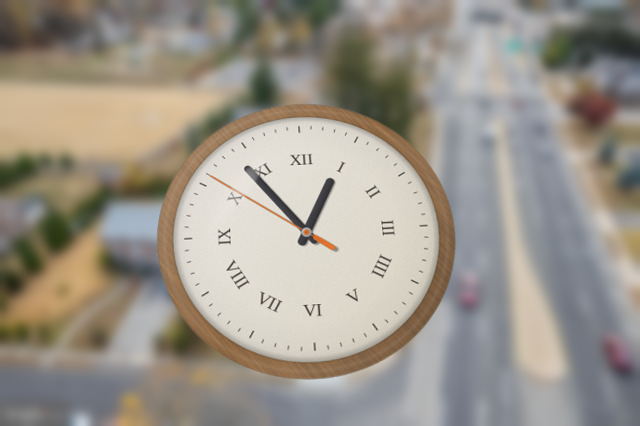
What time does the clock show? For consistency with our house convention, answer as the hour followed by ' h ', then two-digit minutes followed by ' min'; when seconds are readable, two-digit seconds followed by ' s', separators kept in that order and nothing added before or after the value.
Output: 12 h 53 min 51 s
